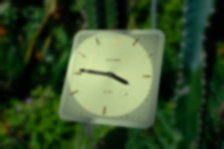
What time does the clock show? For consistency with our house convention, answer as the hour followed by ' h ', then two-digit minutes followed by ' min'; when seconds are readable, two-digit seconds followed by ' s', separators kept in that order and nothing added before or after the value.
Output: 3 h 46 min
